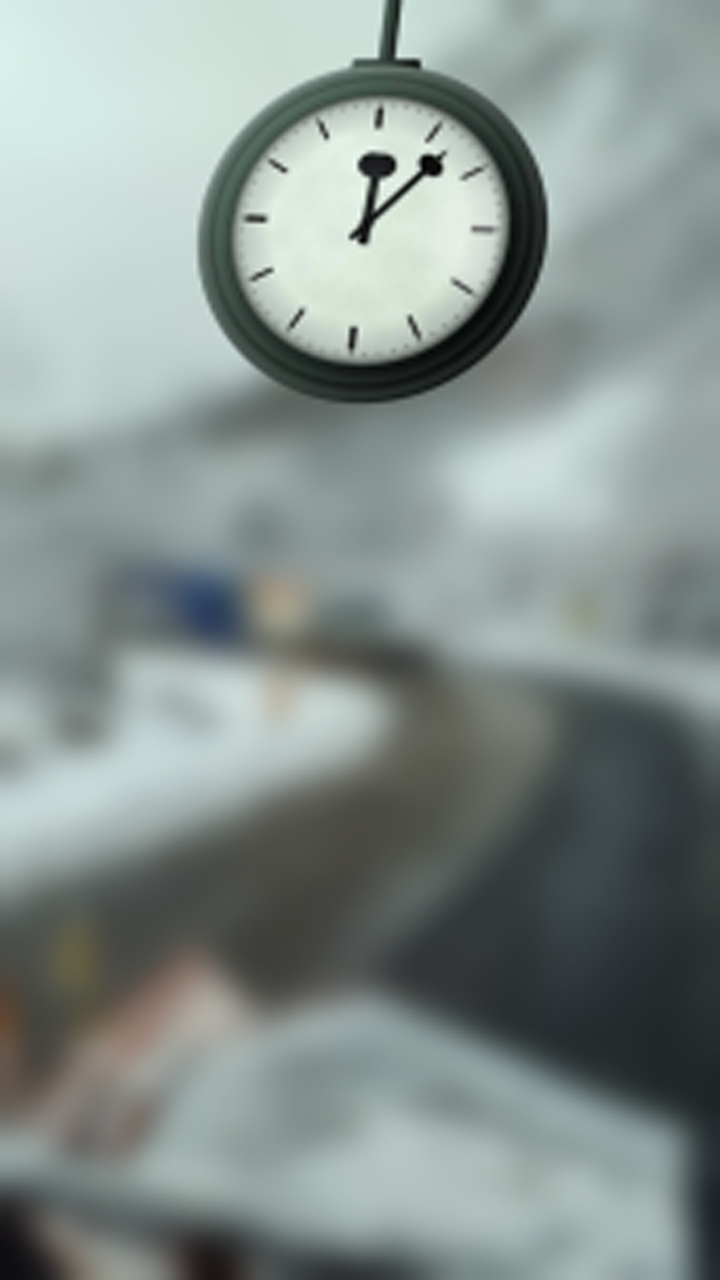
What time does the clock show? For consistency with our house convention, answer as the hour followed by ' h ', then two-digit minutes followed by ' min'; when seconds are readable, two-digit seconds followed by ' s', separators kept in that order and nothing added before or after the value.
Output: 12 h 07 min
